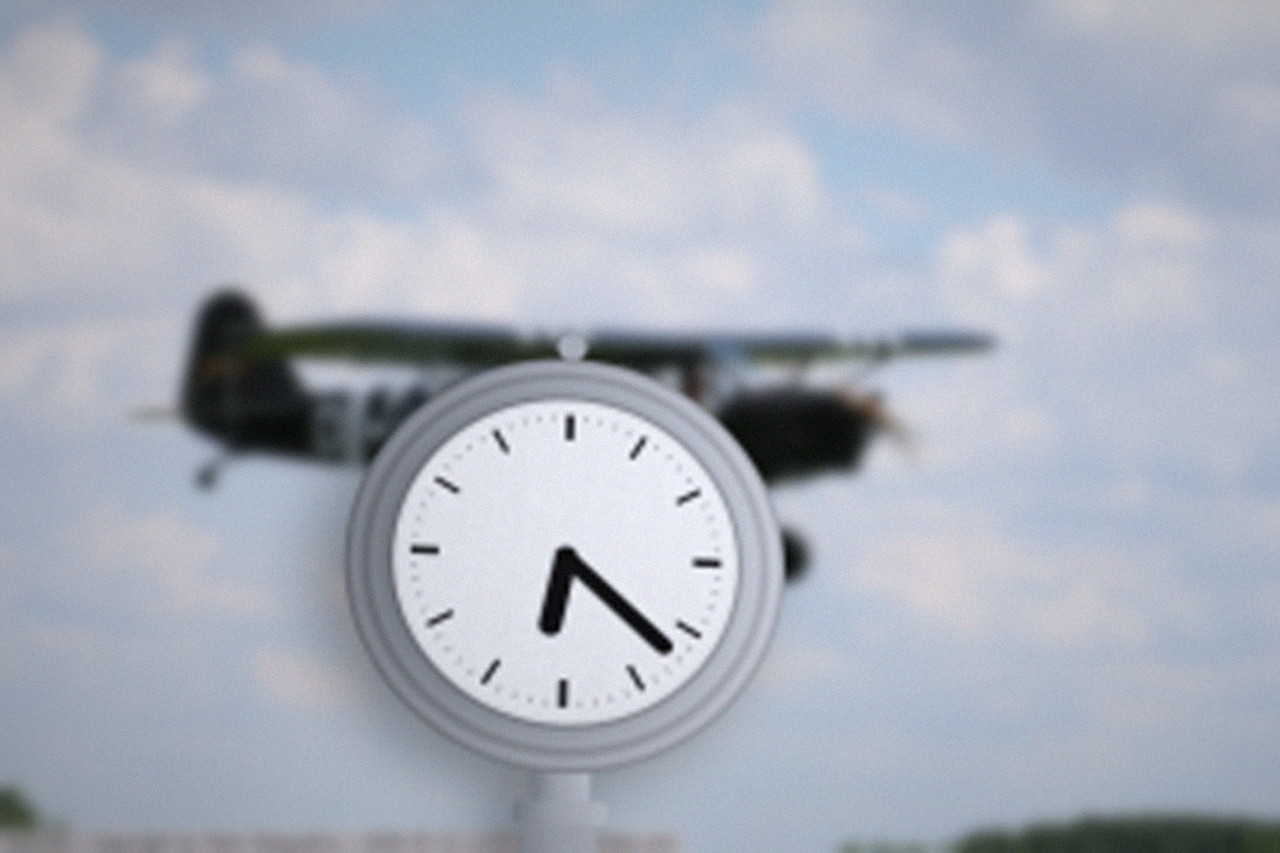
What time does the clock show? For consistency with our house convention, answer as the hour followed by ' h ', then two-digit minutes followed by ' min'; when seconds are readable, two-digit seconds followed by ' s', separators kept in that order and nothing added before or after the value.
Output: 6 h 22 min
